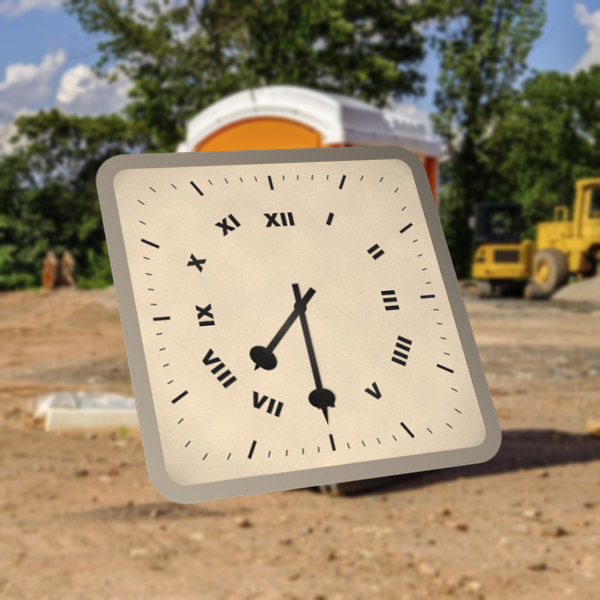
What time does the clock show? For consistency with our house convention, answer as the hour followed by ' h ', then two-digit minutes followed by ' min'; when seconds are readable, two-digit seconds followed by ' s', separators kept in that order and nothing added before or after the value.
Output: 7 h 30 min
